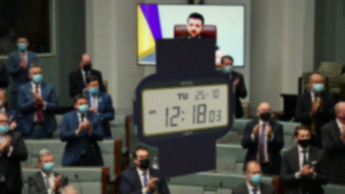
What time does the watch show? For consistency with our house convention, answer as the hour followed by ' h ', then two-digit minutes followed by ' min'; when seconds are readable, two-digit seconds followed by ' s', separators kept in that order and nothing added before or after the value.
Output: 12 h 18 min 03 s
